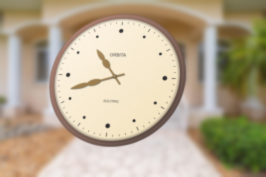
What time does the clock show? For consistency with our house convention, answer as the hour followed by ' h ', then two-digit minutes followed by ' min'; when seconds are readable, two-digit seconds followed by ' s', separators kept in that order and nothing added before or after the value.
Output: 10 h 42 min
